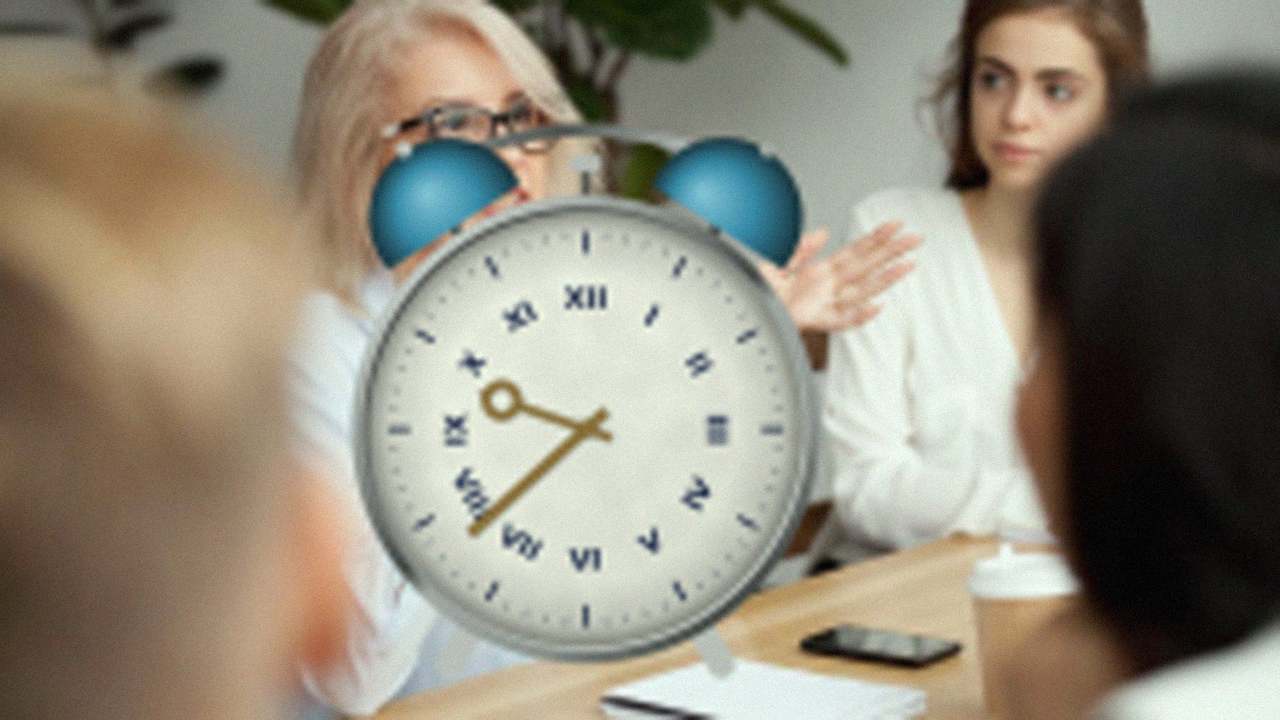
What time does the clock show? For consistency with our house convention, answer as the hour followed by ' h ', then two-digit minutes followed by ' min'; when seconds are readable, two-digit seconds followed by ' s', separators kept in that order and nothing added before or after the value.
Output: 9 h 38 min
